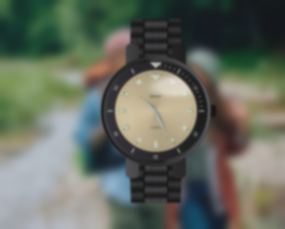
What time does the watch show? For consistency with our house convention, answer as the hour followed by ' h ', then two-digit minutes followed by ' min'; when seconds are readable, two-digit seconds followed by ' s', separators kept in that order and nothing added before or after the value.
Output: 10 h 26 min
